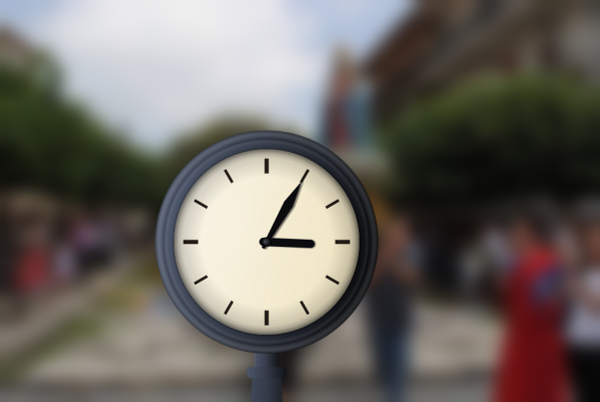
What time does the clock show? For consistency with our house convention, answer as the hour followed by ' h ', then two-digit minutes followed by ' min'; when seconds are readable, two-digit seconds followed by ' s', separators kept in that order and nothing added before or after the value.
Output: 3 h 05 min
